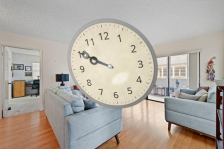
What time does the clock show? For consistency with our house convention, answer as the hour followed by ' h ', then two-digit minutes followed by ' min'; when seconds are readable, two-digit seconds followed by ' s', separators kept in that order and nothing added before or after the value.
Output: 9 h 50 min
